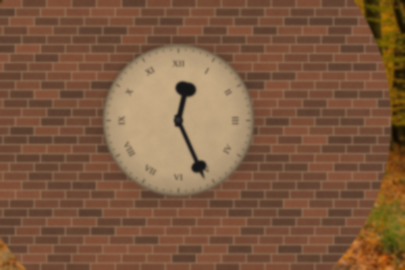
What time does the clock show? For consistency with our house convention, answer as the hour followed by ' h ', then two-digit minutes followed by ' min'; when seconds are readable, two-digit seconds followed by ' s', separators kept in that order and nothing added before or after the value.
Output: 12 h 26 min
